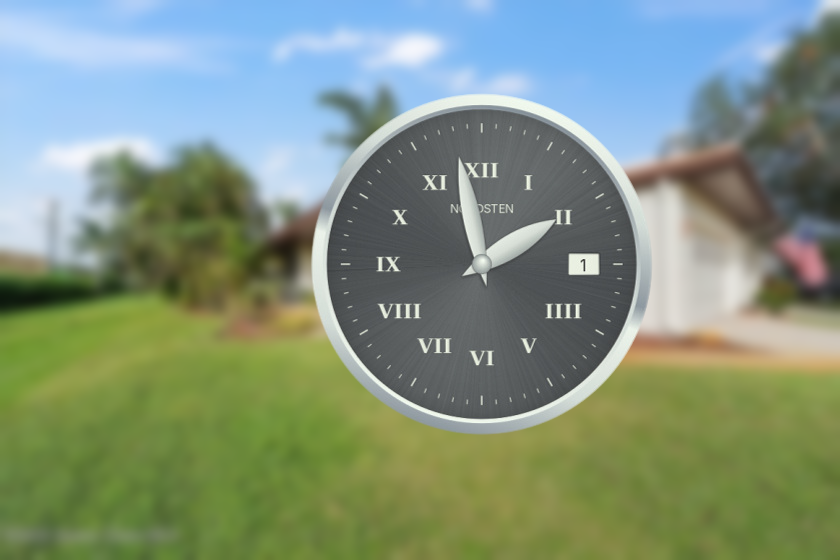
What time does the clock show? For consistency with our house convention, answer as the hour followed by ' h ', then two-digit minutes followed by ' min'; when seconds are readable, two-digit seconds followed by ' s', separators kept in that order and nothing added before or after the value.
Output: 1 h 58 min
